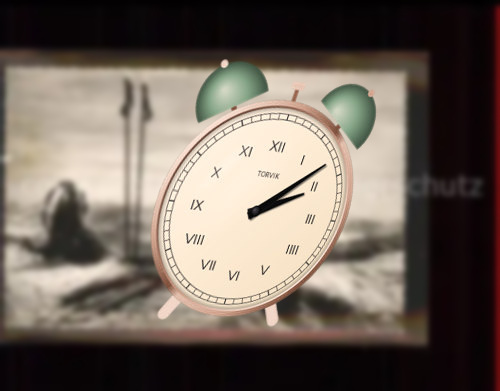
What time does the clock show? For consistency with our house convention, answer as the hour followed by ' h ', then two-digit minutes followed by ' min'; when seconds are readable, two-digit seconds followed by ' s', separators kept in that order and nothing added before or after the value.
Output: 2 h 08 min
